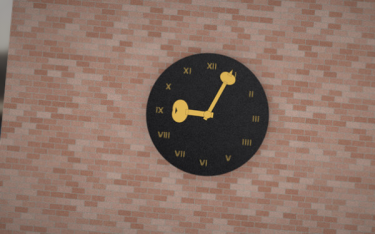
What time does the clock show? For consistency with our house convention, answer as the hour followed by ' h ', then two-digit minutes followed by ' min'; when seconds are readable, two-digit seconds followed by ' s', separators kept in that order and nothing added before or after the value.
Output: 9 h 04 min
